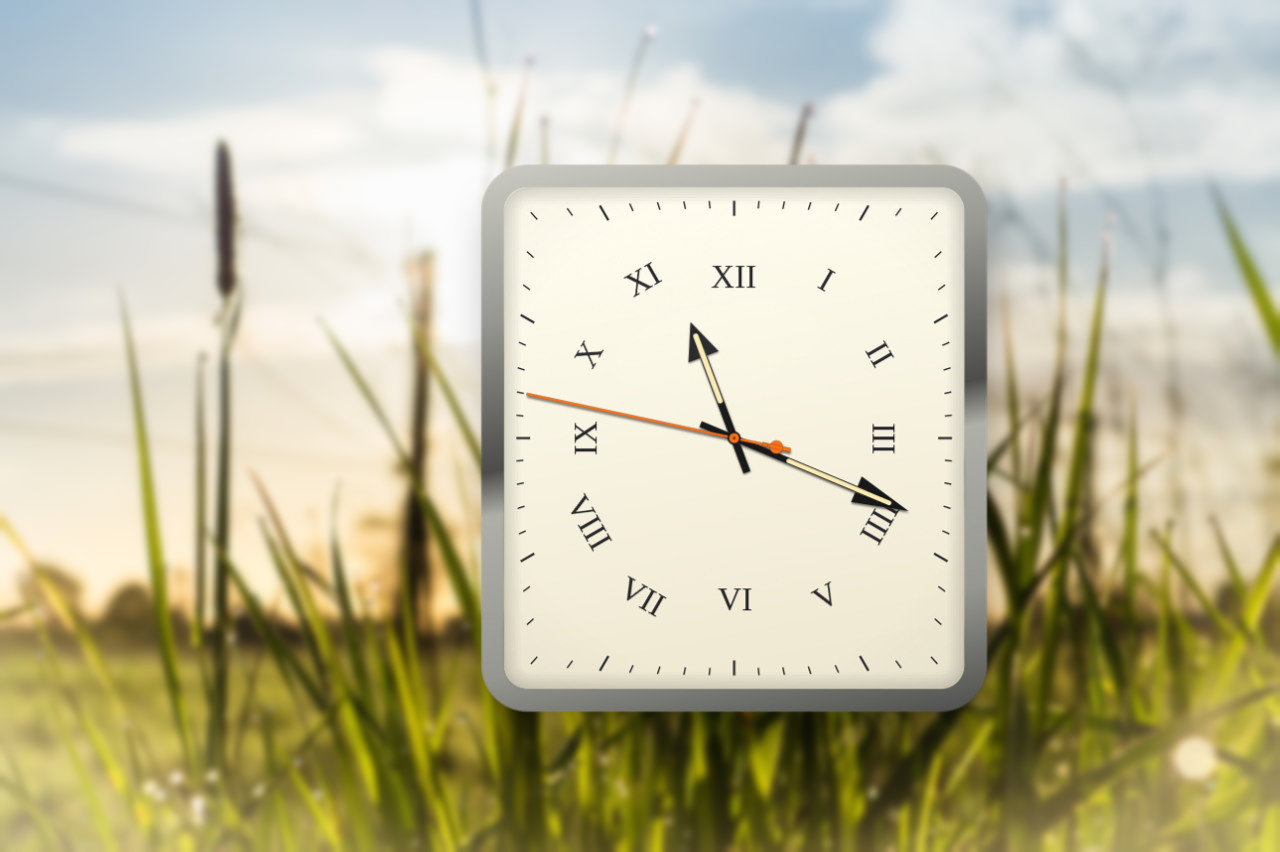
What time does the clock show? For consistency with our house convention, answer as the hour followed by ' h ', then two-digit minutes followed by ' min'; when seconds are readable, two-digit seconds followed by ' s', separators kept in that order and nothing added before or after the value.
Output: 11 h 18 min 47 s
